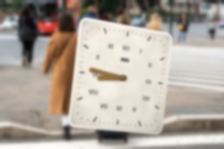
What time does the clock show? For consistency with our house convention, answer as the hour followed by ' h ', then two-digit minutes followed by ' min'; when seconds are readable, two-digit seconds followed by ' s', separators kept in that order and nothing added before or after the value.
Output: 8 h 46 min
